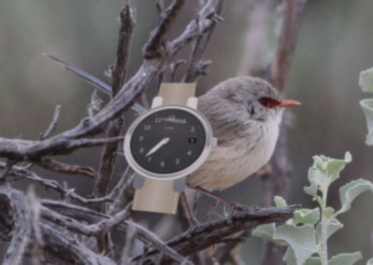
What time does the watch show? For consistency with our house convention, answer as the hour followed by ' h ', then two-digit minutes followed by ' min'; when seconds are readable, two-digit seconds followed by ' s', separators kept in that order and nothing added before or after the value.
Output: 7 h 37 min
